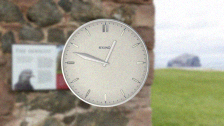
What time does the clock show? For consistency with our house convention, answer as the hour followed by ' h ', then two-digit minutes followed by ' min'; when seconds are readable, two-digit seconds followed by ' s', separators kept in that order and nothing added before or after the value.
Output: 12 h 48 min
